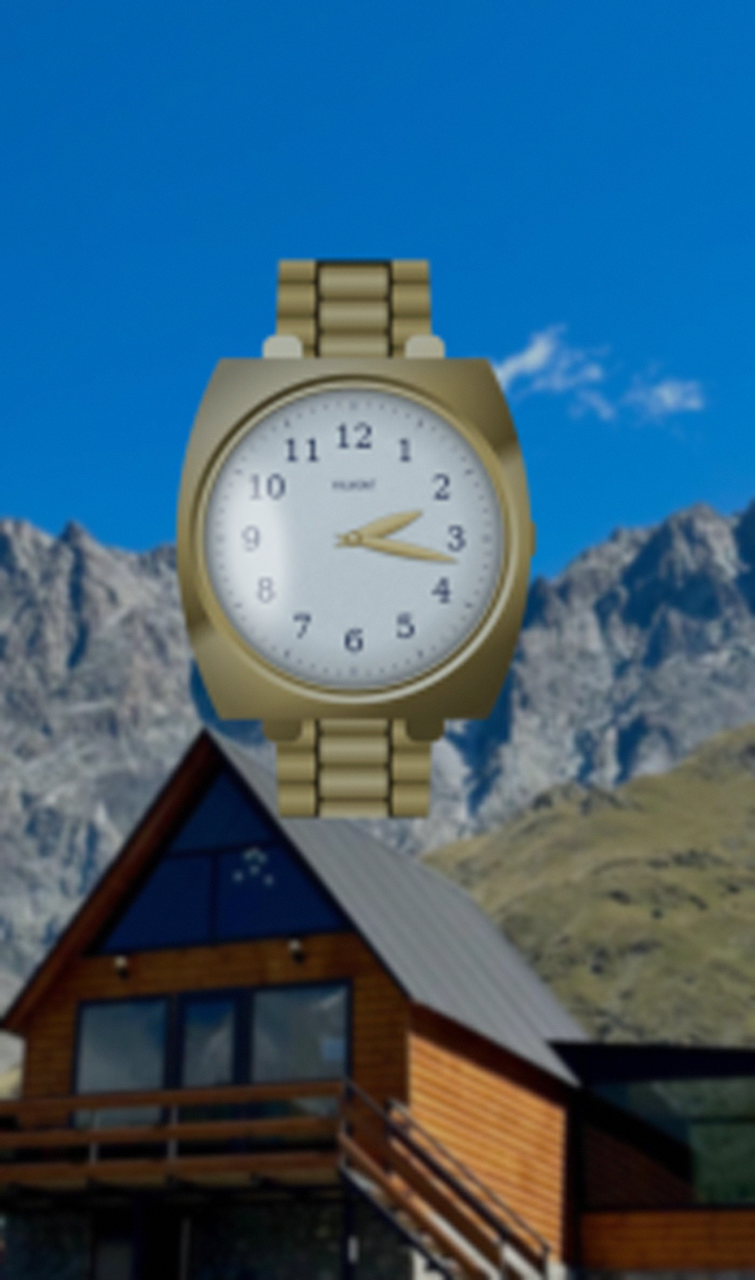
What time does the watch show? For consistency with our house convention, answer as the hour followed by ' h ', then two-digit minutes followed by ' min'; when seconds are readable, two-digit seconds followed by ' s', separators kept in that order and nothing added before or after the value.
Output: 2 h 17 min
